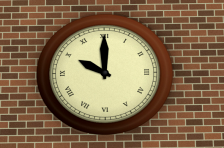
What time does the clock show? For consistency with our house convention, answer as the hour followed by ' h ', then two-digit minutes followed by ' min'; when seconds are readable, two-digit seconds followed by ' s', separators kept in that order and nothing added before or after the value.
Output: 10 h 00 min
